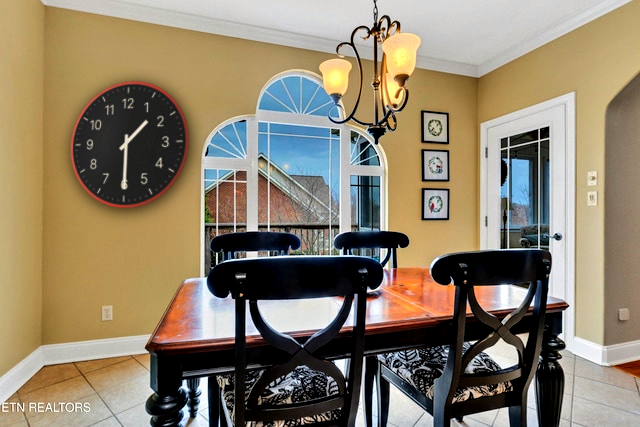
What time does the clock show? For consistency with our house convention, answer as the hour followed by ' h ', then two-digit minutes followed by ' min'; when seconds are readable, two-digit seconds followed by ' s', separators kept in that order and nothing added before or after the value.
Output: 1 h 30 min
